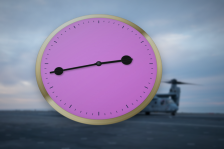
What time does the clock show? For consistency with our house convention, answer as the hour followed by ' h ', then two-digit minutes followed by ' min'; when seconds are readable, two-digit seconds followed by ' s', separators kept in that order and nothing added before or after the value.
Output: 2 h 43 min
